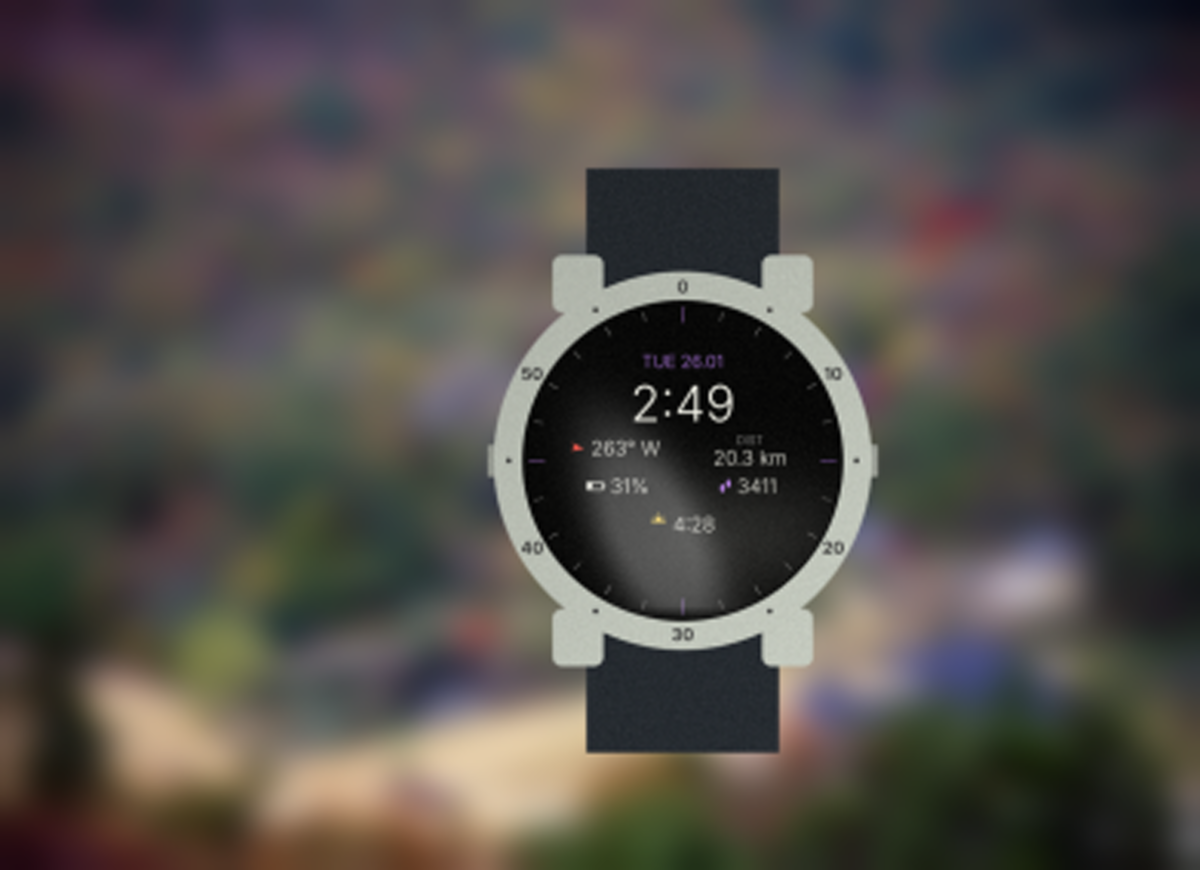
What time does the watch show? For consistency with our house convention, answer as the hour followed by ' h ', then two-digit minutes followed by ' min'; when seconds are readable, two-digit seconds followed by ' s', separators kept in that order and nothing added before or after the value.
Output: 2 h 49 min
